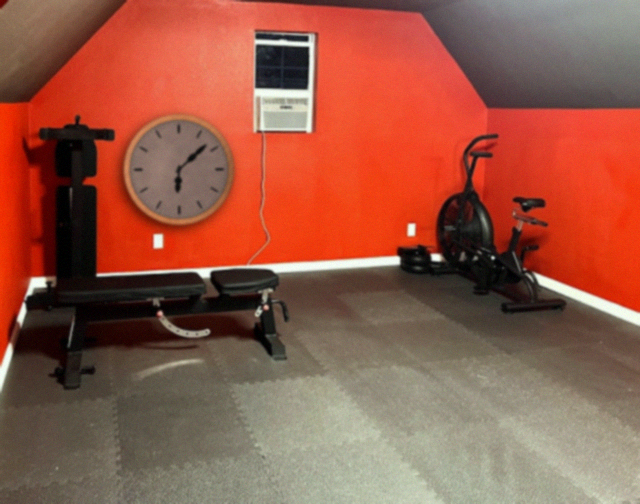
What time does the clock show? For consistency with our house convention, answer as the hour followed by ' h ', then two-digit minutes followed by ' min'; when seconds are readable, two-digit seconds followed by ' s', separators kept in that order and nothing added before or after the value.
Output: 6 h 08 min
